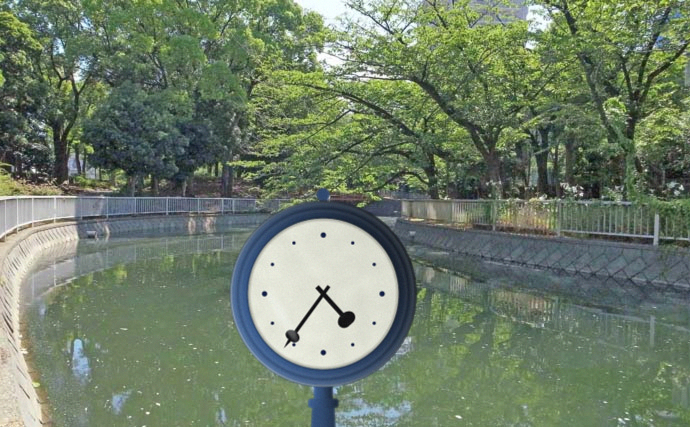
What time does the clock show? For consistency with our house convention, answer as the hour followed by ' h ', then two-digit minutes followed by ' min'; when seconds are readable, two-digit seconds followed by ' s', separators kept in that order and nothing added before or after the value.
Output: 4 h 36 min
